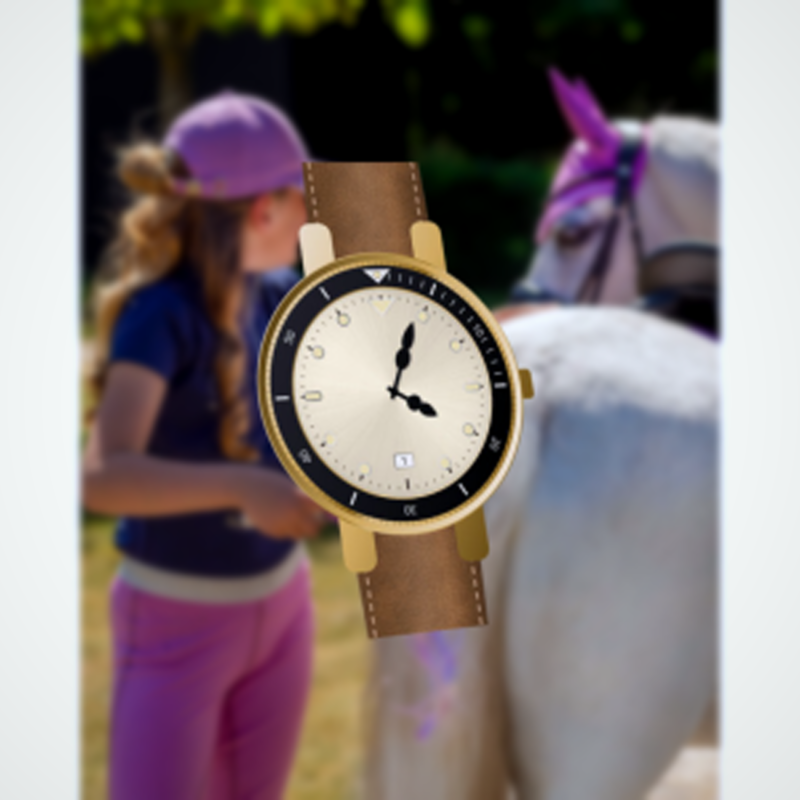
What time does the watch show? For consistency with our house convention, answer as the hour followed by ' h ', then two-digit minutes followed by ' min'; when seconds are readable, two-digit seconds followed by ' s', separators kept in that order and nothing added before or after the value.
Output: 4 h 04 min
